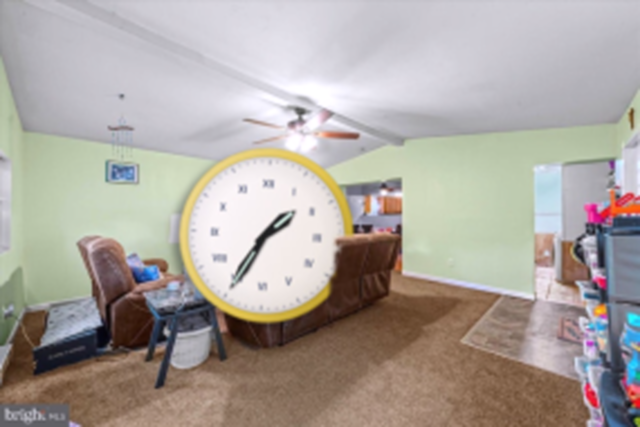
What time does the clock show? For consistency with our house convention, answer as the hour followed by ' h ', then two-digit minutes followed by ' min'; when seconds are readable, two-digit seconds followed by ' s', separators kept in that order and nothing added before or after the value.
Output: 1 h 35 min
